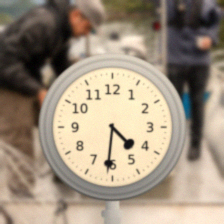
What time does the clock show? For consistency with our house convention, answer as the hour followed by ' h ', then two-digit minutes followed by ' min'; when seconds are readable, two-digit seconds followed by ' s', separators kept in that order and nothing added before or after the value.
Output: 4 h 31 min
